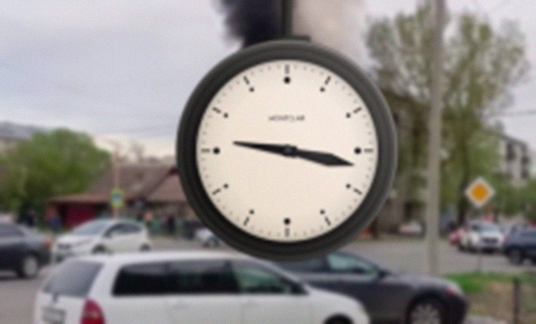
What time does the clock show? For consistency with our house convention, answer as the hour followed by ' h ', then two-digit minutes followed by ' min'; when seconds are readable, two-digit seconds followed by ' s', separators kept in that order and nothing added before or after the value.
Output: 9 h 17 min
